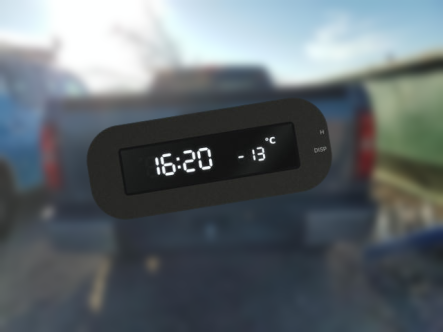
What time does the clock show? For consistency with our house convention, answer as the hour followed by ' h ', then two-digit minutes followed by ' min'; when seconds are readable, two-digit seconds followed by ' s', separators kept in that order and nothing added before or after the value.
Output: 16 h 20 min
